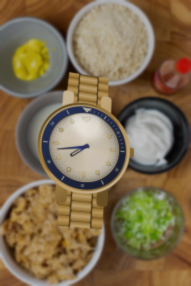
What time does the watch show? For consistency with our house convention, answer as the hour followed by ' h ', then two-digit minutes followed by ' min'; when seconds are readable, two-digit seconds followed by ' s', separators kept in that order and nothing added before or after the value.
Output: 7 h 43 min
